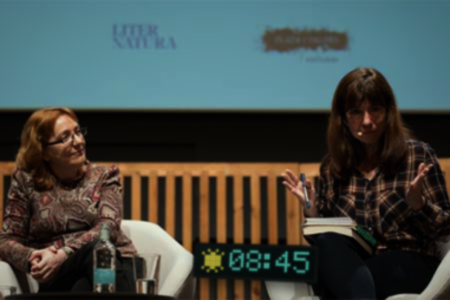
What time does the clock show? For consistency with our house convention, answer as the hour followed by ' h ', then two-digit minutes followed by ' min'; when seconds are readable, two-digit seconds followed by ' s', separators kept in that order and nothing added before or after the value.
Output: 8 h 45 min
